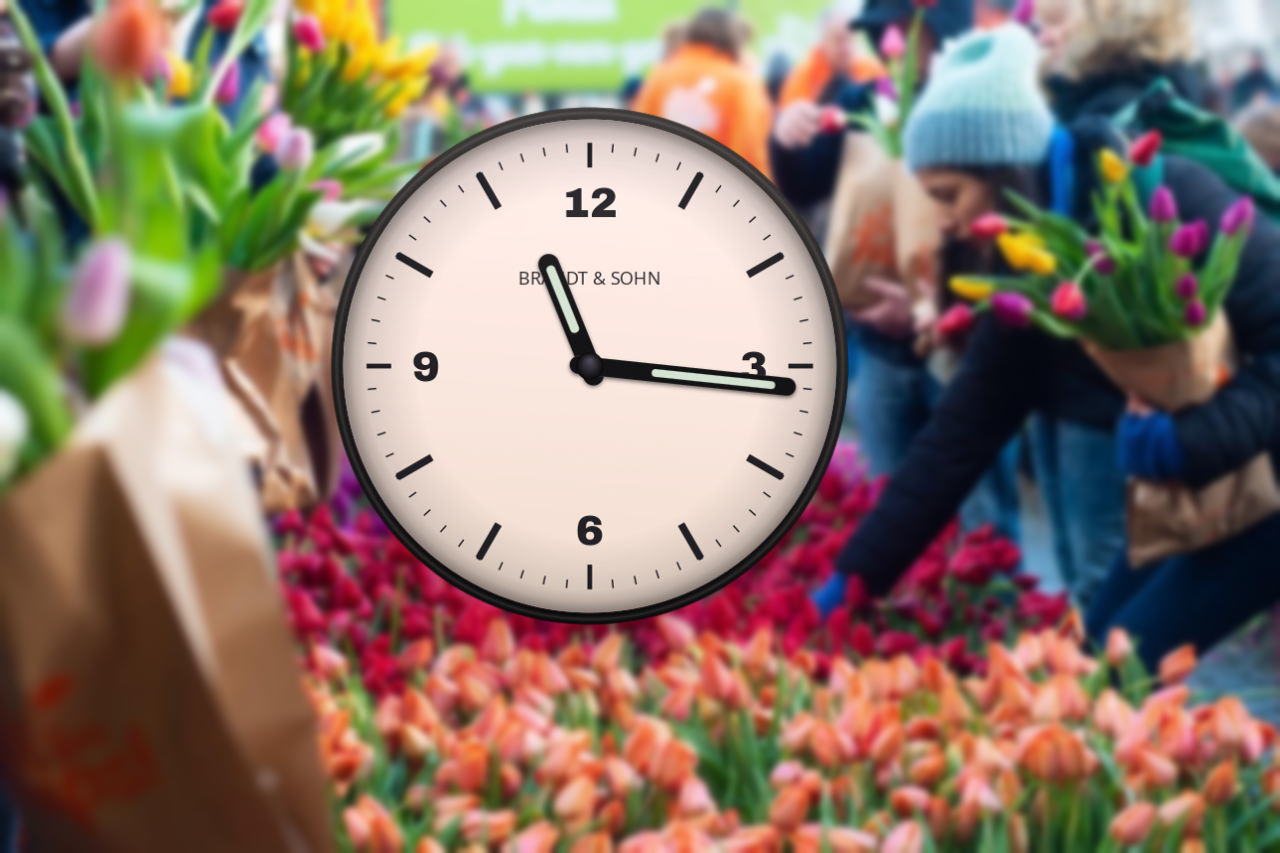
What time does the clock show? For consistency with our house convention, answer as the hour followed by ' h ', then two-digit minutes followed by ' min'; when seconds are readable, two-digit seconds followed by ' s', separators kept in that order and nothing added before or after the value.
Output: 11 h 16 min
